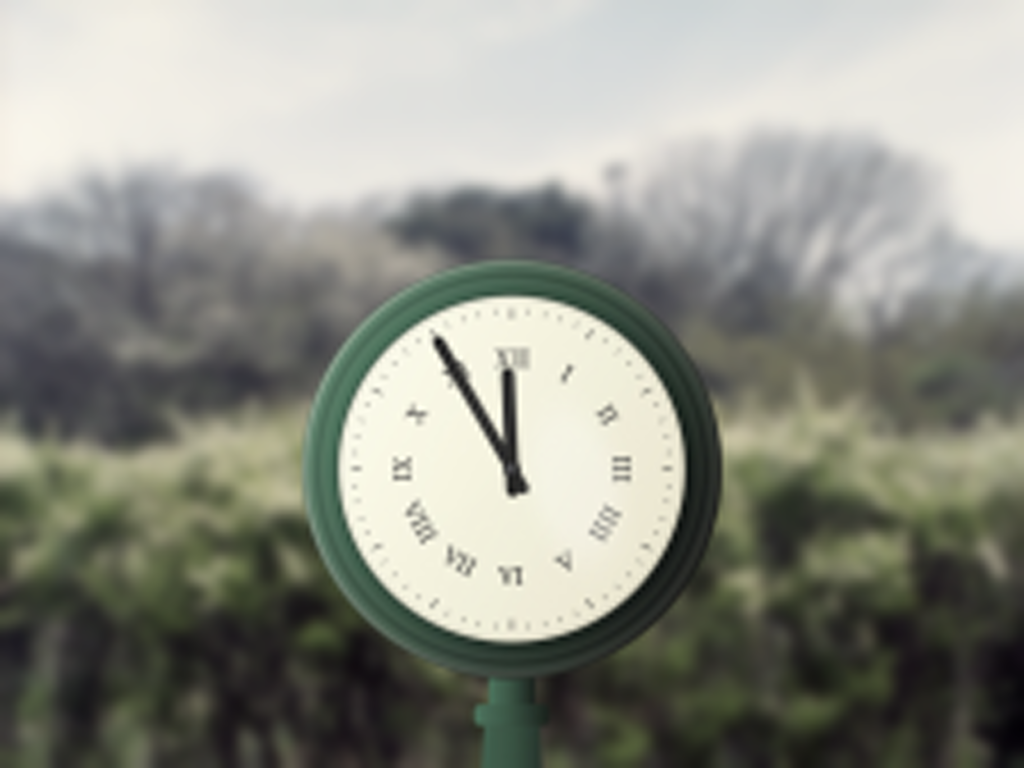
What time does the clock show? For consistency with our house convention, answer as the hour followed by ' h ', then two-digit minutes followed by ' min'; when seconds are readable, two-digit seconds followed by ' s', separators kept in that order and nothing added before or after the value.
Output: 11 h 55 min
